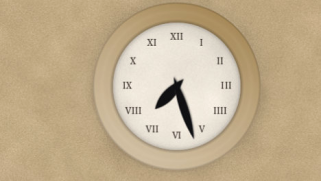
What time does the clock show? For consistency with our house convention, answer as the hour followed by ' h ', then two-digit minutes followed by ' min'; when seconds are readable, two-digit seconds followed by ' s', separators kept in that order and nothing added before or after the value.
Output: 7 h 27 min
